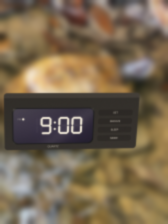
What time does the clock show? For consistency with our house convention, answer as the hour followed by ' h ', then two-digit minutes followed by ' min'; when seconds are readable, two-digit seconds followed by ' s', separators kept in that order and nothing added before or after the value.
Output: 9 h 00 min
